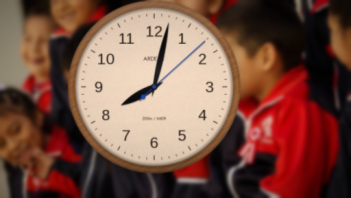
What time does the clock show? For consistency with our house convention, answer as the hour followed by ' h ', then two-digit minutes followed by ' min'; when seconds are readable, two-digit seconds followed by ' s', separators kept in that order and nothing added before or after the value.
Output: 8 h 02 min 08 s
